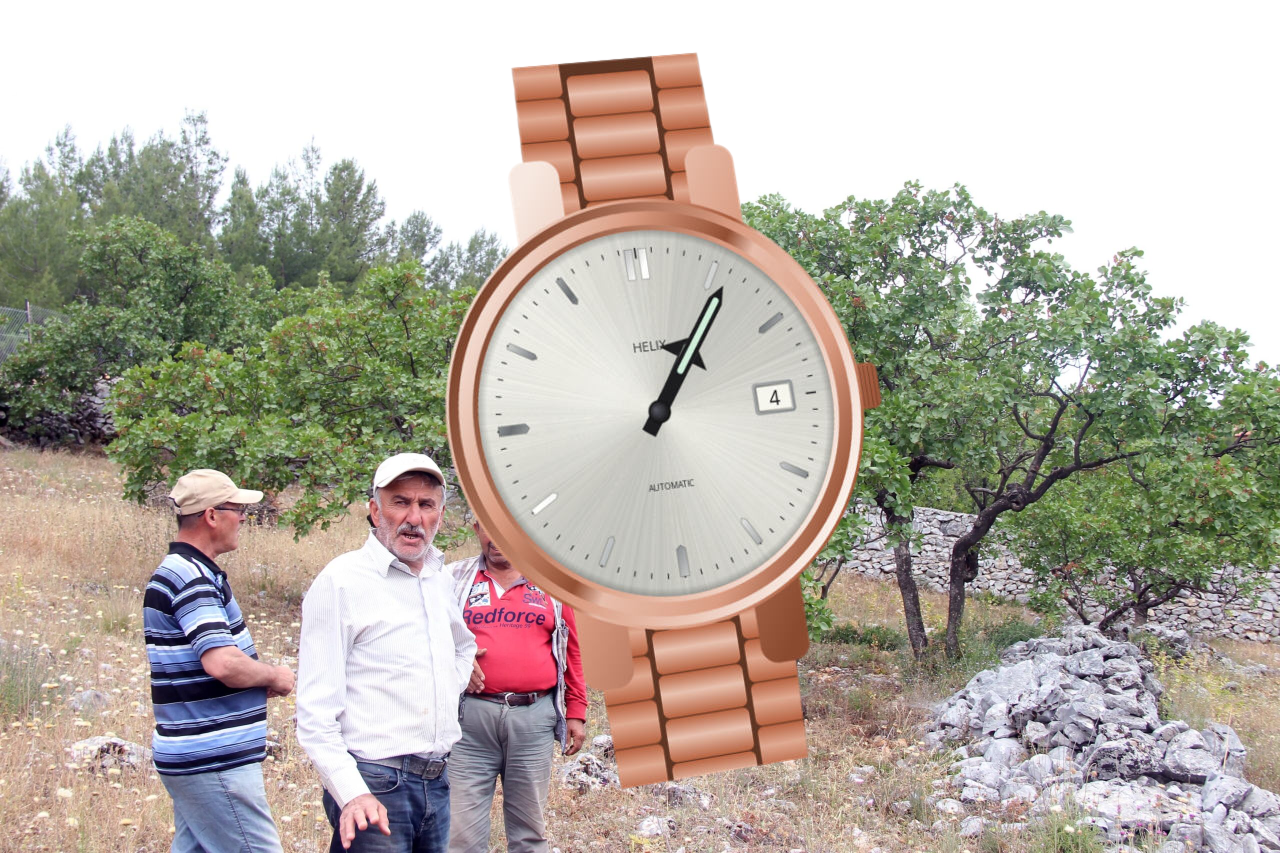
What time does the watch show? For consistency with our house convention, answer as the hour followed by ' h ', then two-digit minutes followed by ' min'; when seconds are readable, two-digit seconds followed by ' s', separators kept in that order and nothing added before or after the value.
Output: 1 h 06 min
